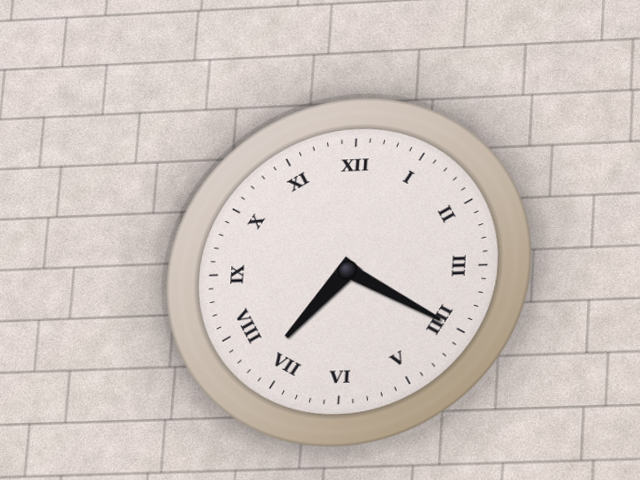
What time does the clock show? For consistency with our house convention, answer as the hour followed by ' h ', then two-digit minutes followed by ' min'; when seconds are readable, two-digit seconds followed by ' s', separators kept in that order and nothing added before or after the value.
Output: 7 h 20 min
